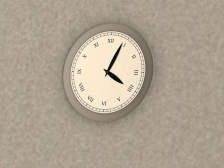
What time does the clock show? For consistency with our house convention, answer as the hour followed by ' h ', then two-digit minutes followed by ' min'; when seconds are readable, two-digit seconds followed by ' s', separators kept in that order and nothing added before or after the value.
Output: 4 h 04 min
